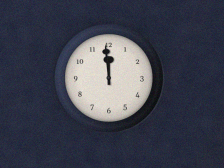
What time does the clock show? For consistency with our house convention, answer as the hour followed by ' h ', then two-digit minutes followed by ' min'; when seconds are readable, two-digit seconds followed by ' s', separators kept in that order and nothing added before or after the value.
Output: 11 h 59 min
